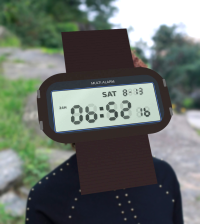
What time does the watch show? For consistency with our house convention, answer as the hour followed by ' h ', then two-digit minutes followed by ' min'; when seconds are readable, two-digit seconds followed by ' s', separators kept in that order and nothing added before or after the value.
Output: 6 h 52 min 16 s
